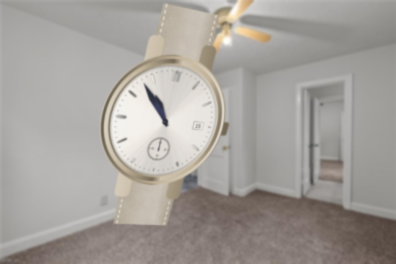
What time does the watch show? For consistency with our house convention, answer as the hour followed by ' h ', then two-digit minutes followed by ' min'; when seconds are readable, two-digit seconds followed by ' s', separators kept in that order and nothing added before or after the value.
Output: 10 h 53 min
